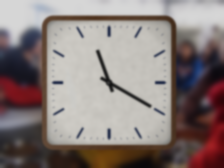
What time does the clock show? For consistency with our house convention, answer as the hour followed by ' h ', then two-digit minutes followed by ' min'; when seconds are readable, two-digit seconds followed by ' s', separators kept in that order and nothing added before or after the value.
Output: 11 h 20 min
